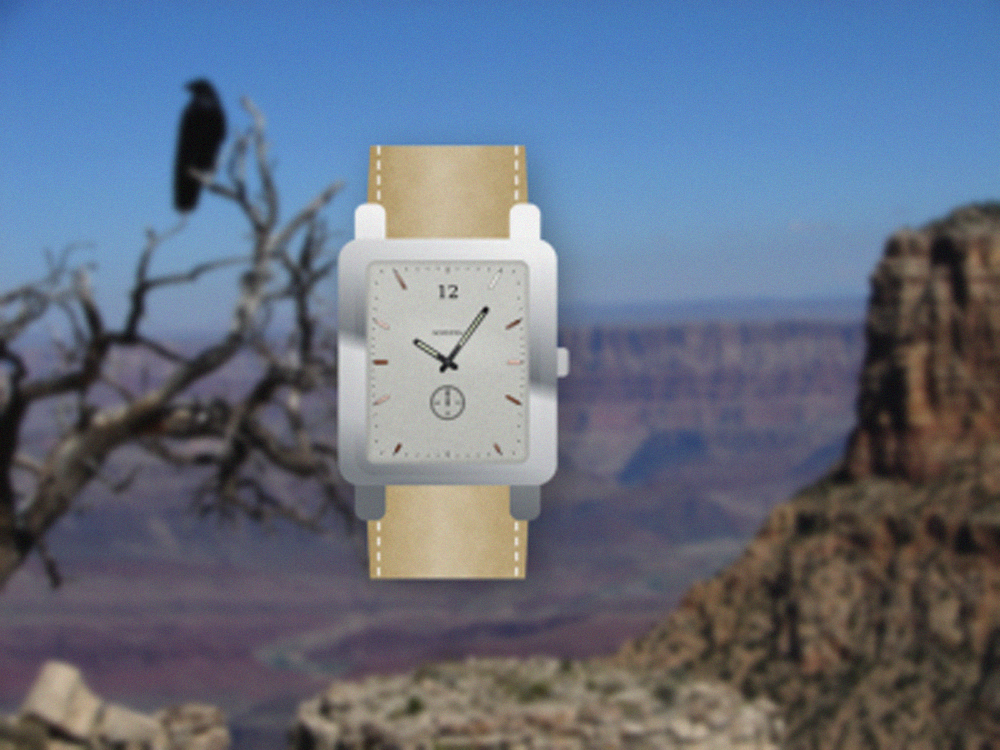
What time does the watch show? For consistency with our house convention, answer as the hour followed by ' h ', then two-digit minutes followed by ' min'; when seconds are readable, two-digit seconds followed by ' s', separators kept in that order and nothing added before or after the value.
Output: 10 h 06 min
